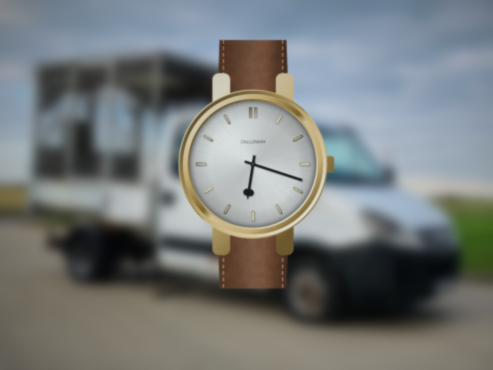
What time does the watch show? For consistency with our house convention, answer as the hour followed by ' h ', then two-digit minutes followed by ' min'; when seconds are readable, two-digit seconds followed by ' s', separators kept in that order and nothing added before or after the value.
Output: 6 h 18 min
